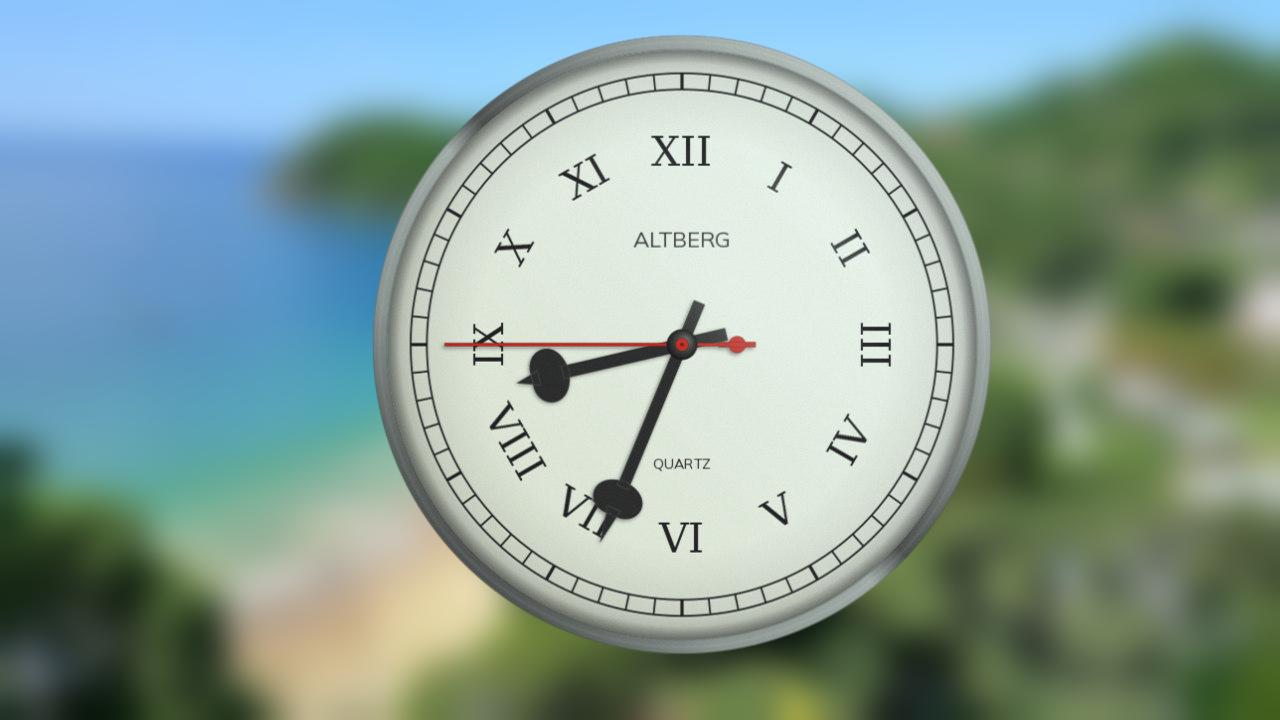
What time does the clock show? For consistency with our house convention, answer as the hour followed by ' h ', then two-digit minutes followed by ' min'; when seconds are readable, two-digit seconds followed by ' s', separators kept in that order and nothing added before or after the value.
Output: 8 h 33 min 45 s
